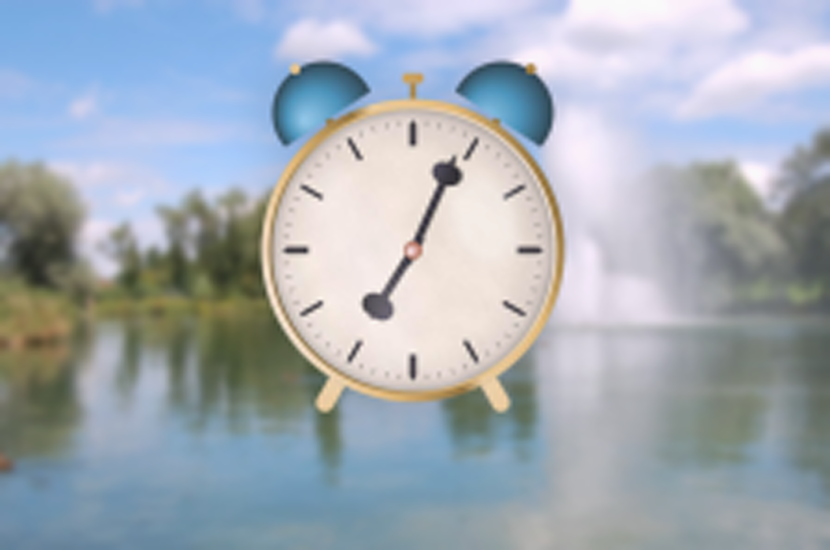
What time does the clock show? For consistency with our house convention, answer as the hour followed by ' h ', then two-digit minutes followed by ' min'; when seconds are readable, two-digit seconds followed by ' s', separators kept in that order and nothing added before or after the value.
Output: 7 h 04 min
